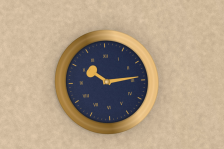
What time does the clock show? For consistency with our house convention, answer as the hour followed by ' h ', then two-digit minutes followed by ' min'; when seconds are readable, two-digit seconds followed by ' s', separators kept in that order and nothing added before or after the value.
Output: 10 h 14 min
